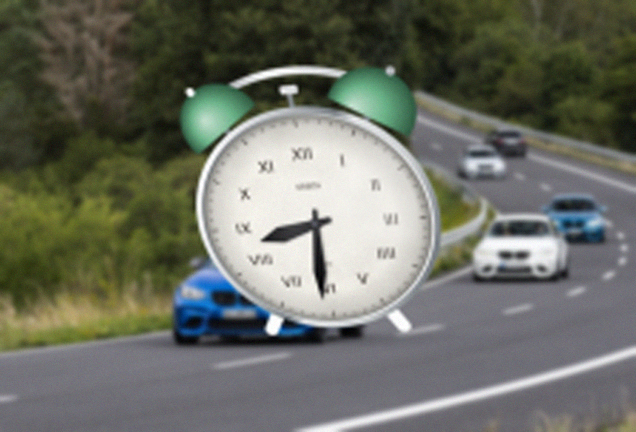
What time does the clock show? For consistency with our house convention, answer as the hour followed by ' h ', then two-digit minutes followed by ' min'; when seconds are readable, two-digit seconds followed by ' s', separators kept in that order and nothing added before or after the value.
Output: 8 h 31 min
